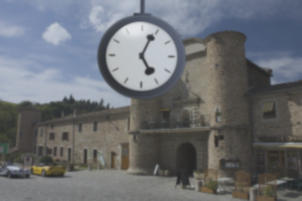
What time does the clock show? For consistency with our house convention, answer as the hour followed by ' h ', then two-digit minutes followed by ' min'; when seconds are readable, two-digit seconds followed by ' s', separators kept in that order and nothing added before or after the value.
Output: 5 h 04 min
